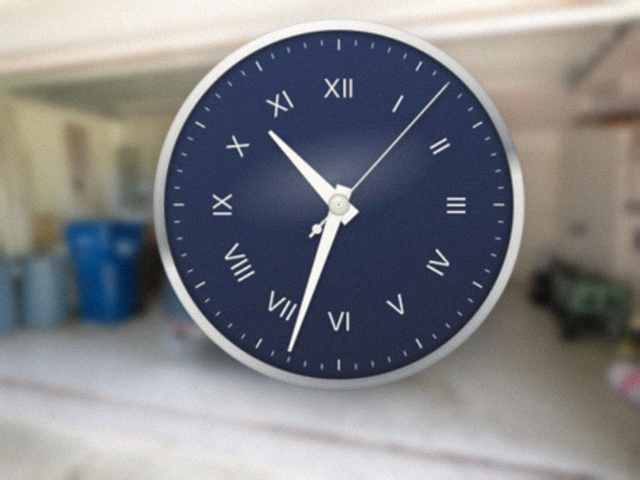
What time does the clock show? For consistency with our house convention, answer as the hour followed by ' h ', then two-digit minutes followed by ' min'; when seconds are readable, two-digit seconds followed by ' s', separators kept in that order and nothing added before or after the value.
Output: 10 h 33 min 07 s
